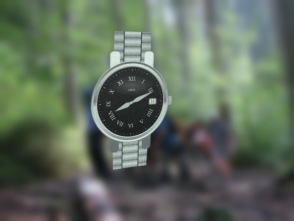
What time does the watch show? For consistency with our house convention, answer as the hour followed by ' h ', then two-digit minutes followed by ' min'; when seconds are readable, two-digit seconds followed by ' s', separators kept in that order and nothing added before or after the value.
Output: 8 h 11 min
